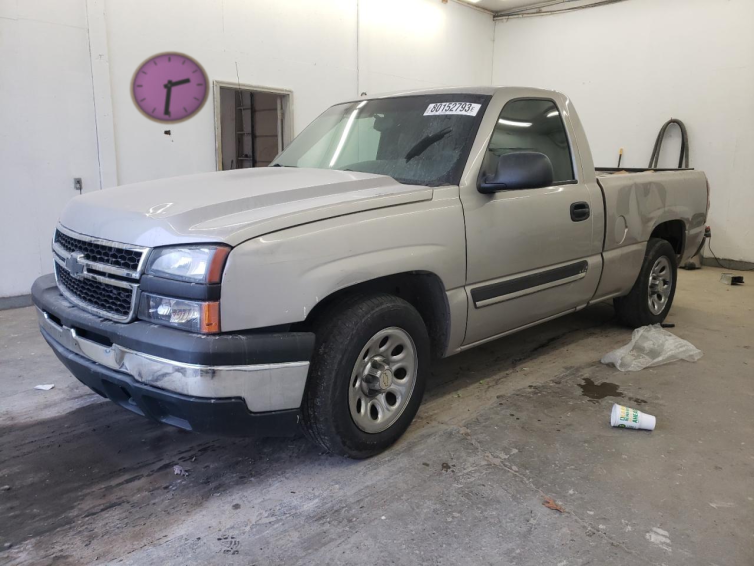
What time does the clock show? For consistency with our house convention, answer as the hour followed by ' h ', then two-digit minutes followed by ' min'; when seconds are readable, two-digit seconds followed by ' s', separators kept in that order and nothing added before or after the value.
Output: 2 h 31 min
